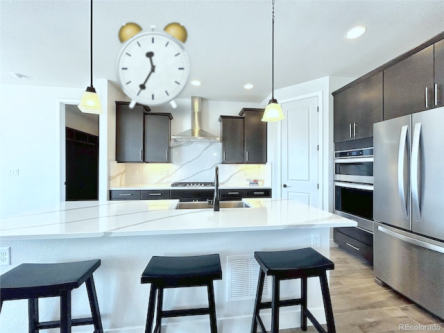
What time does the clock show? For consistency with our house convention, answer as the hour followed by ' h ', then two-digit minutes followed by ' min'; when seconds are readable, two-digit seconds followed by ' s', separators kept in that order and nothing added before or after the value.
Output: 11 h 35 min
